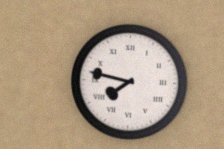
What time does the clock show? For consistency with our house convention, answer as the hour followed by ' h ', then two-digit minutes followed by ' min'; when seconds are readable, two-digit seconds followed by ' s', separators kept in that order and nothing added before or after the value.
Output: 7 h 47 min
